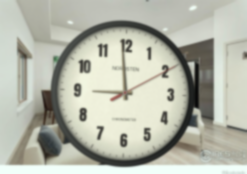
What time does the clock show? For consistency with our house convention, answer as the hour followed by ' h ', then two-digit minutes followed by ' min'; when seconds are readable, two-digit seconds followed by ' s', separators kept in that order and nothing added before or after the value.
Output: 8 h 59 min 10 s
